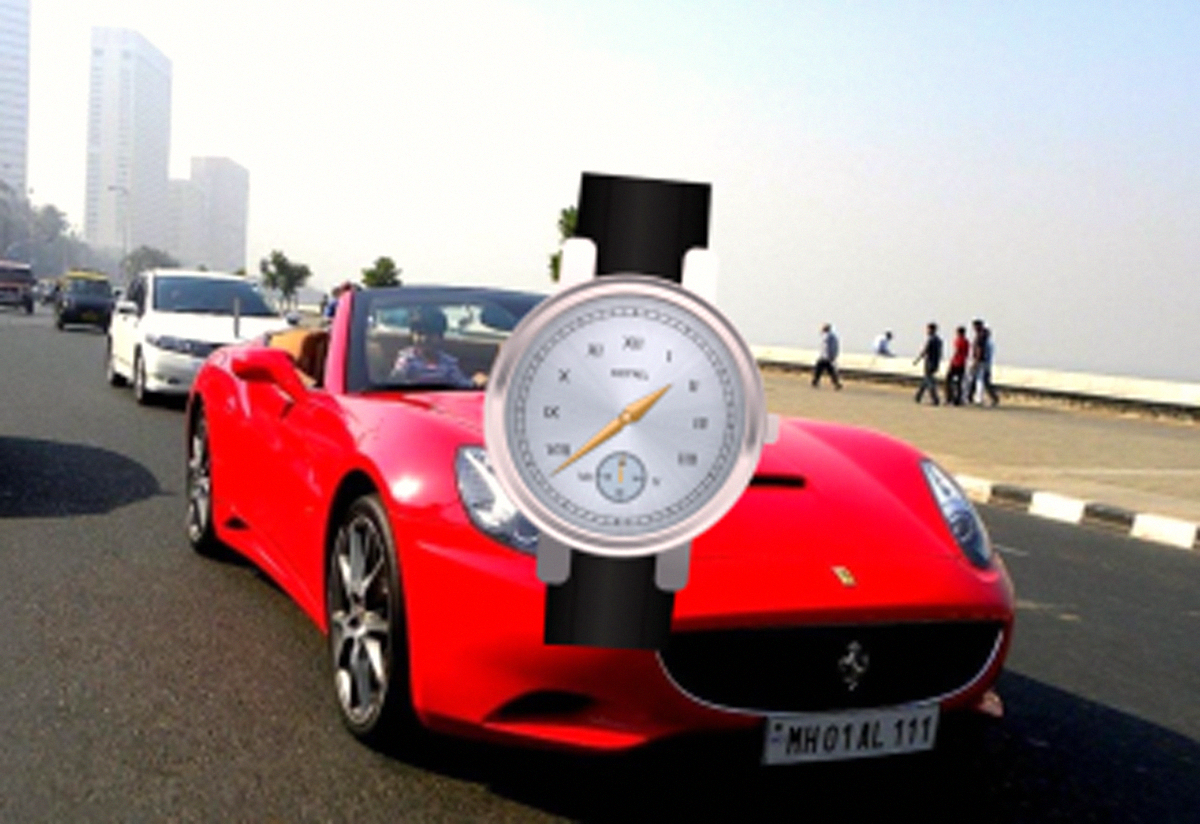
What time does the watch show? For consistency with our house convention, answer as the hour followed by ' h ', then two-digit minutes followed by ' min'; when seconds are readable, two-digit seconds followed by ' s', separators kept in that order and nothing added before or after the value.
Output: 1 h 38 min
